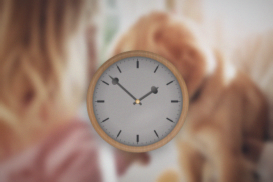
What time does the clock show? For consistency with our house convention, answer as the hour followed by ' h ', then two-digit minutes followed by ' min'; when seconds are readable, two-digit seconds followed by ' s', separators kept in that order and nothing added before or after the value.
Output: 1 h 52 min
